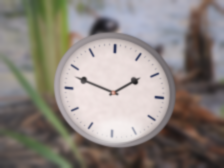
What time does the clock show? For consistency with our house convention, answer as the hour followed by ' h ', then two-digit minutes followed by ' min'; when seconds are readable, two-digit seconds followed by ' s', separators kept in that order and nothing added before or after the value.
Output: 1 h 48 min
